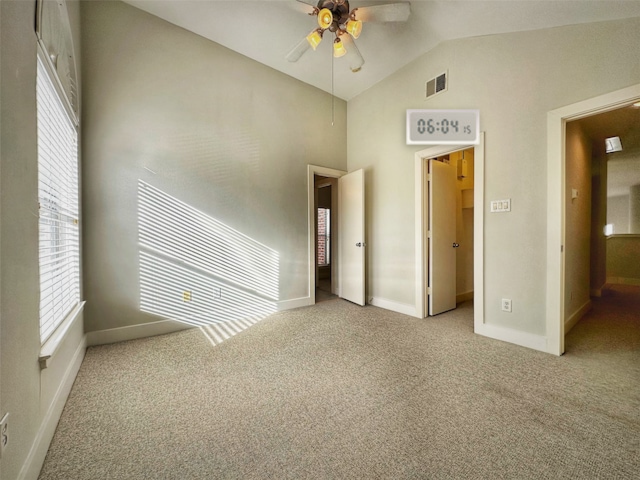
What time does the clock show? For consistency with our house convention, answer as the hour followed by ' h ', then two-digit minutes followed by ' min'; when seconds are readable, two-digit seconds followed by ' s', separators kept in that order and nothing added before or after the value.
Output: 6 h 04 min
